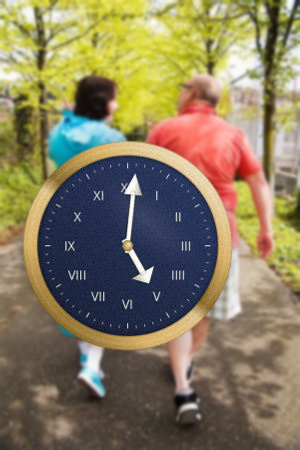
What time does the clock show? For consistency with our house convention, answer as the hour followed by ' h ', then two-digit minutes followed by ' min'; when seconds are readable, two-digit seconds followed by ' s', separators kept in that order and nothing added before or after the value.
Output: 5 h 01 min
